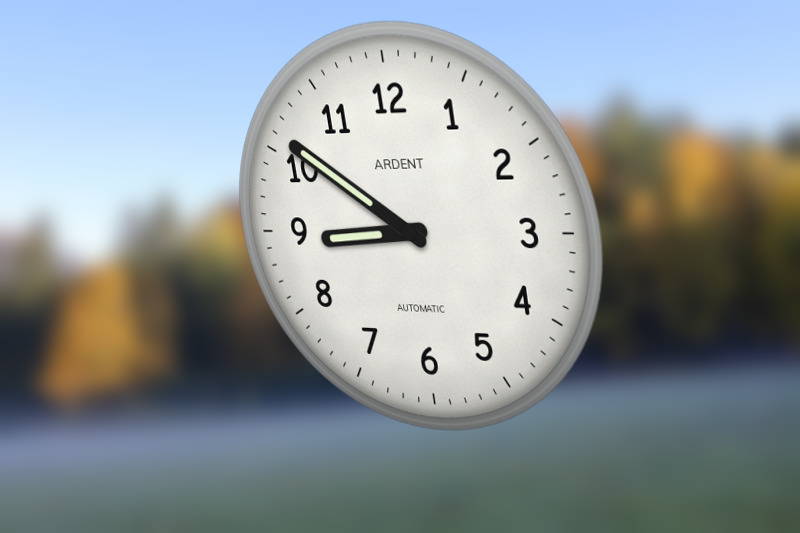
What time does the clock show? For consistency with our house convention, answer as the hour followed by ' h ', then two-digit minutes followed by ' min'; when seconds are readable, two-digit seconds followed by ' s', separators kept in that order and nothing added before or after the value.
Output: 8 h 51 min
